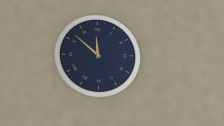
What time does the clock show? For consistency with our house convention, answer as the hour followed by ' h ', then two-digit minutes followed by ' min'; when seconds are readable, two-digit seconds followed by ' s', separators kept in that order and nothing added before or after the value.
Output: 11 h 52 min
